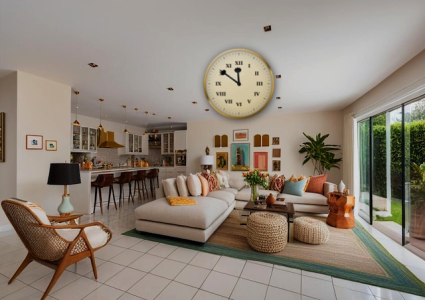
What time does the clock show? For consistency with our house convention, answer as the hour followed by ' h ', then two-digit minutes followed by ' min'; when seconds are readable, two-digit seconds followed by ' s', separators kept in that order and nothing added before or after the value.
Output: 11 h 51 min
